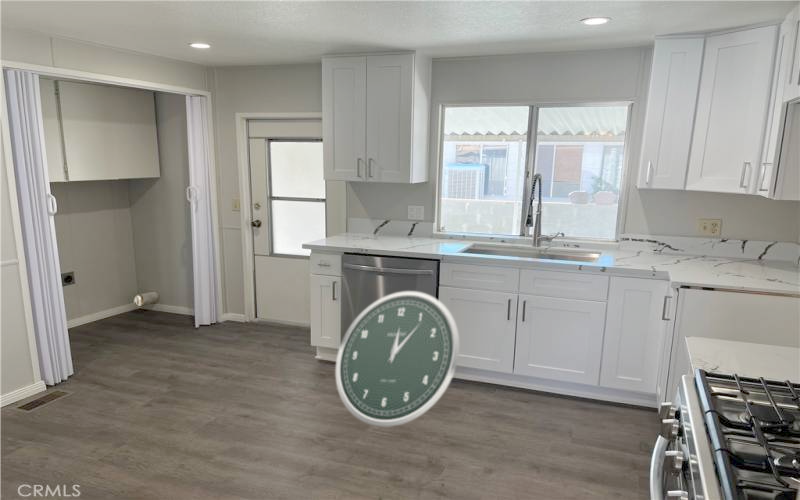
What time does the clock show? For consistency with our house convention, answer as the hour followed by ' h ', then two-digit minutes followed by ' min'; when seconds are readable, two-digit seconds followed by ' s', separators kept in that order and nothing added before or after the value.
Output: 12 h 06 min
